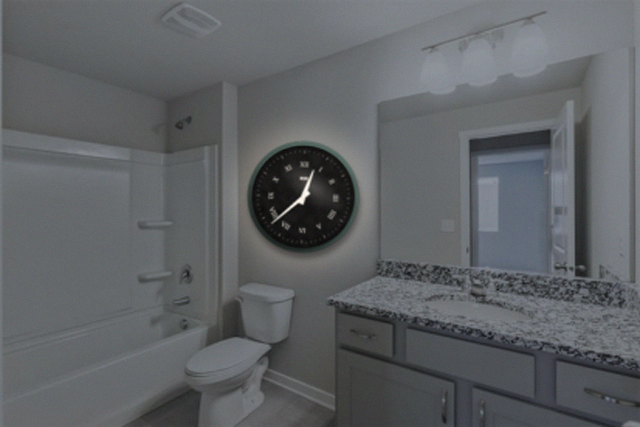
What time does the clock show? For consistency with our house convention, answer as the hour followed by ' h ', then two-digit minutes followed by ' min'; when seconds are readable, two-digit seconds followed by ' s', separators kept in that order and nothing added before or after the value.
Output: 12 h 38 min
